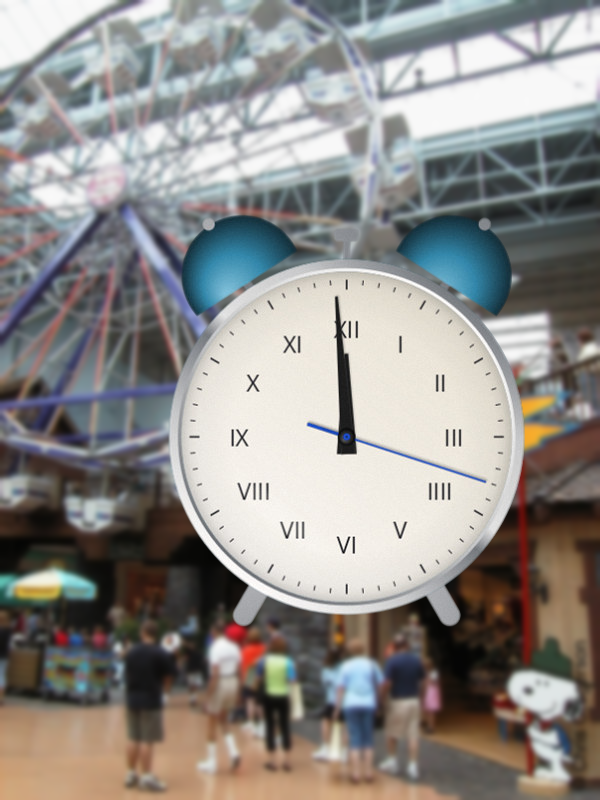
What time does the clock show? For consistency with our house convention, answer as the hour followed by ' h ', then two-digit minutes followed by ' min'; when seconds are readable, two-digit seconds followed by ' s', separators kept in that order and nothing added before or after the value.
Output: 11 h 59 min 18 s
